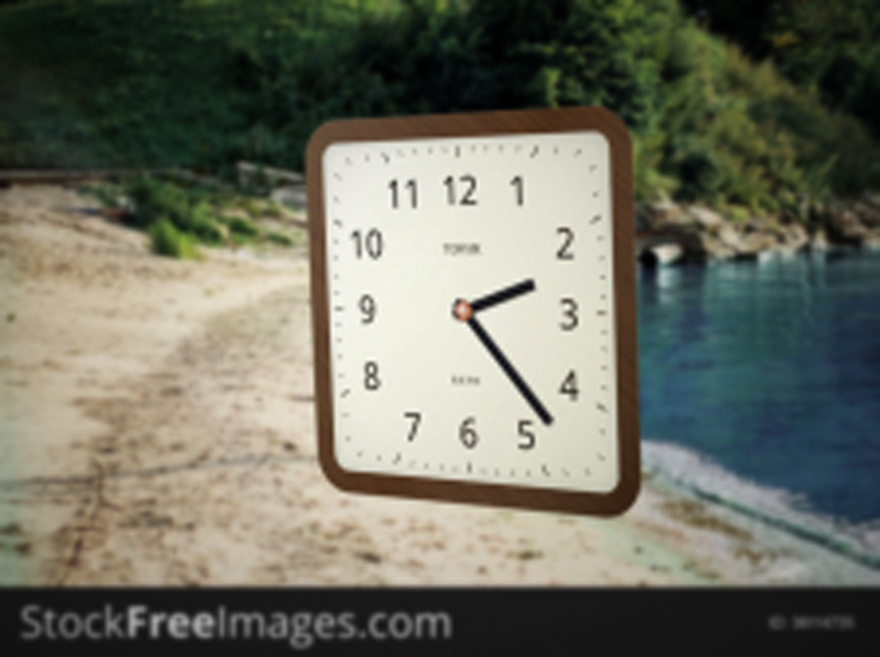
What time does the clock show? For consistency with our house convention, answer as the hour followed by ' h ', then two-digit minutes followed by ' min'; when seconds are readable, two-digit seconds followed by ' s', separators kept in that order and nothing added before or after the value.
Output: 2 h 23 min
